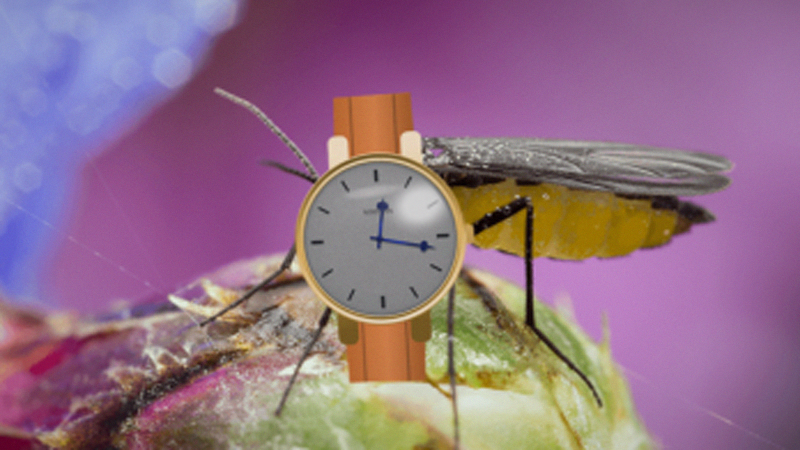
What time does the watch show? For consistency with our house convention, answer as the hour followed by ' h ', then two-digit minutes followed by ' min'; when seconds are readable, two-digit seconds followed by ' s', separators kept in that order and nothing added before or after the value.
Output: 12 h 17 min
